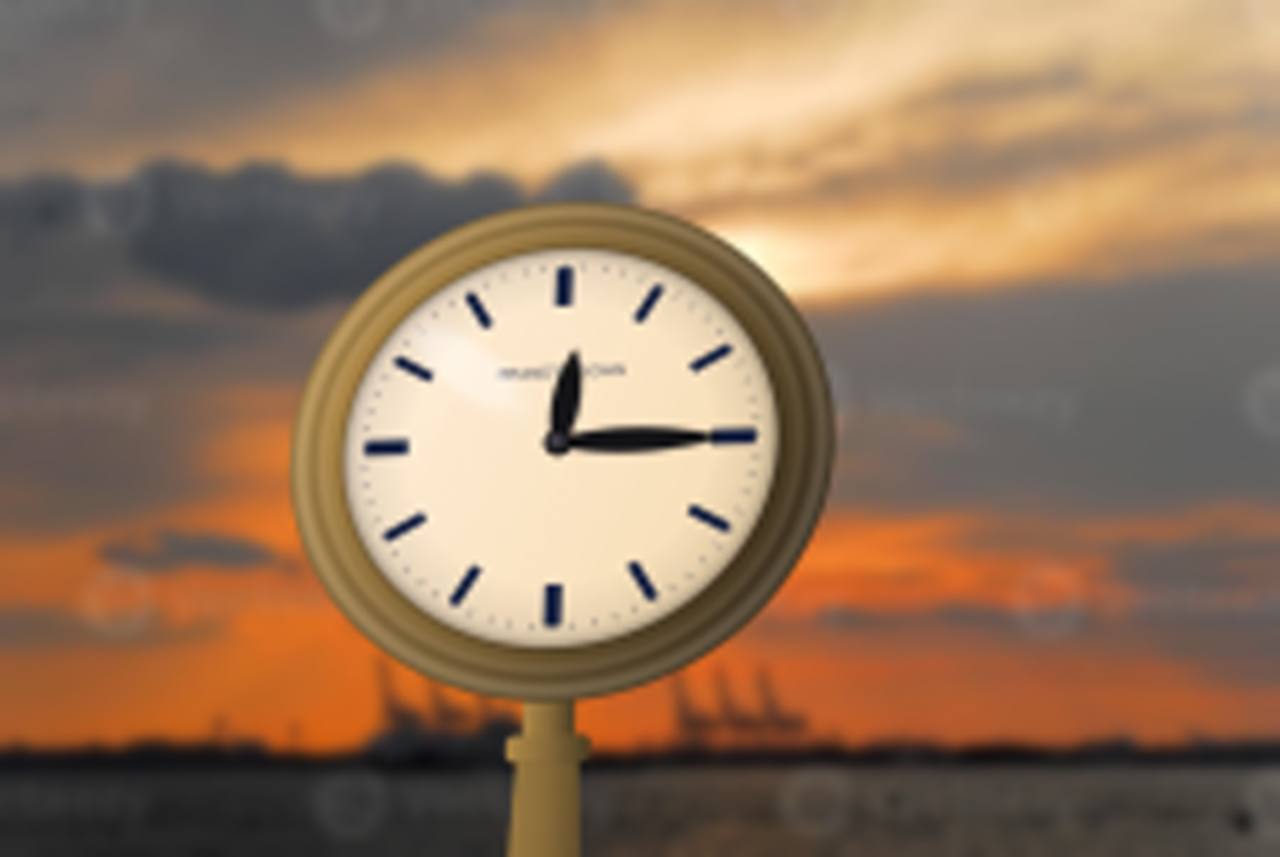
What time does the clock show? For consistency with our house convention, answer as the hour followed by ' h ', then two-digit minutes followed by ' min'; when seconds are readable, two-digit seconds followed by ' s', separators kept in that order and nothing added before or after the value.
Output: 12 h 15 min
